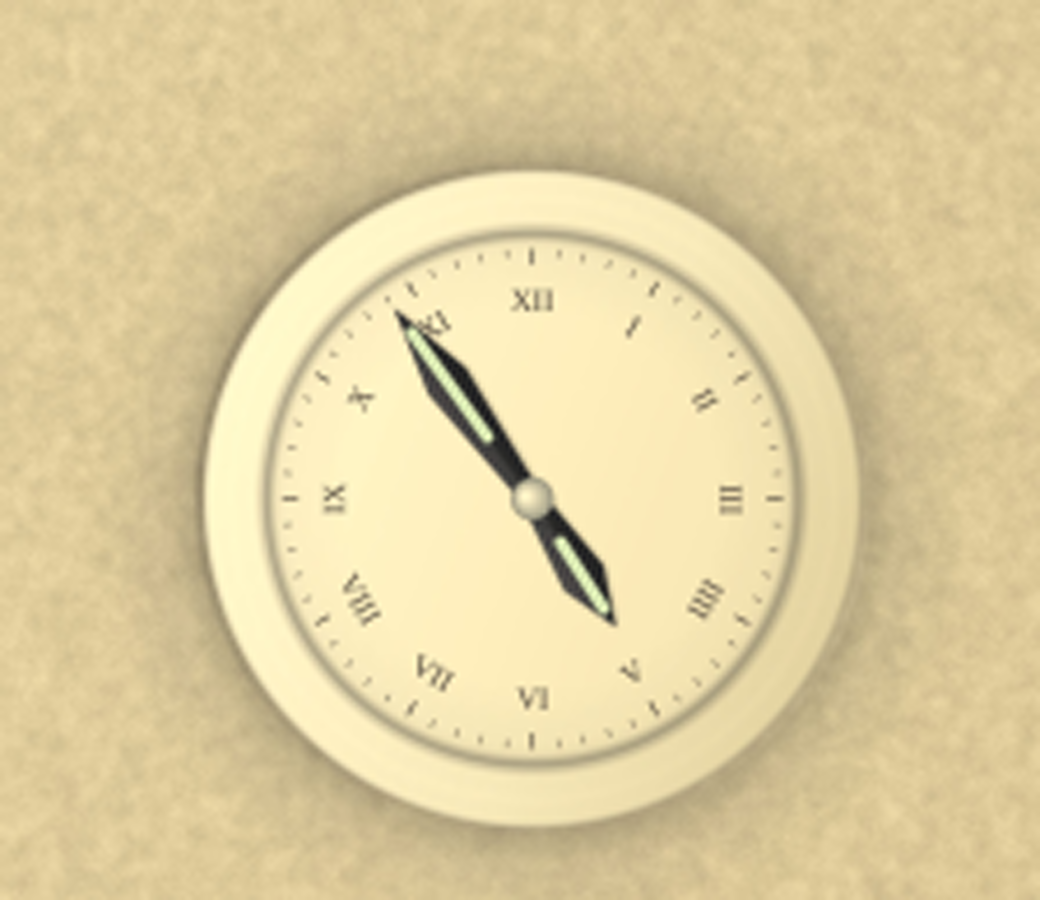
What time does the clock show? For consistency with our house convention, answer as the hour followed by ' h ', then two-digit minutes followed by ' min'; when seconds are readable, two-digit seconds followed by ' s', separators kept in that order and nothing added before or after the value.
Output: 4 h 54 min
